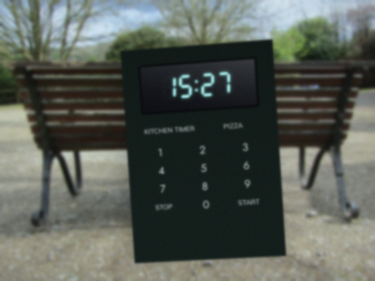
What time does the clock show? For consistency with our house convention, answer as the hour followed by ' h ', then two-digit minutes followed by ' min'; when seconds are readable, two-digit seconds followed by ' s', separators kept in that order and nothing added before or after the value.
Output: 15 h 27 min
